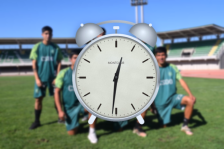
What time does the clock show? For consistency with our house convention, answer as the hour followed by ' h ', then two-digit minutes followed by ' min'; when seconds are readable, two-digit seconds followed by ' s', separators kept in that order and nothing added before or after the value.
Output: 12 h 31 min
